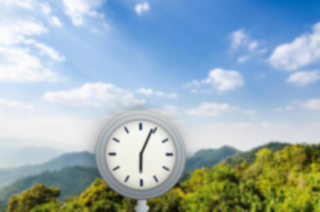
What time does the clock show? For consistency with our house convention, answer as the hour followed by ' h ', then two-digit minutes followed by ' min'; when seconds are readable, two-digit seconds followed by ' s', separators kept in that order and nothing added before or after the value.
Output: 6 h 04 min
